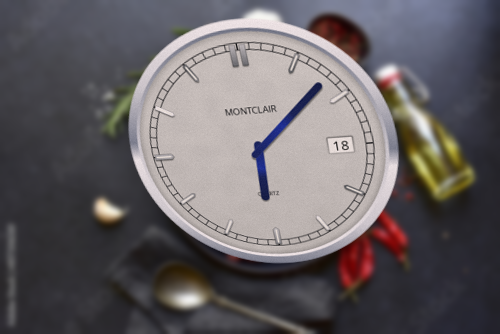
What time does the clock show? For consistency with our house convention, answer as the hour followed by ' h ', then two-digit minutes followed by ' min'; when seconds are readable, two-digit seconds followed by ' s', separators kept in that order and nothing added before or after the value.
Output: 6 h 08 min
